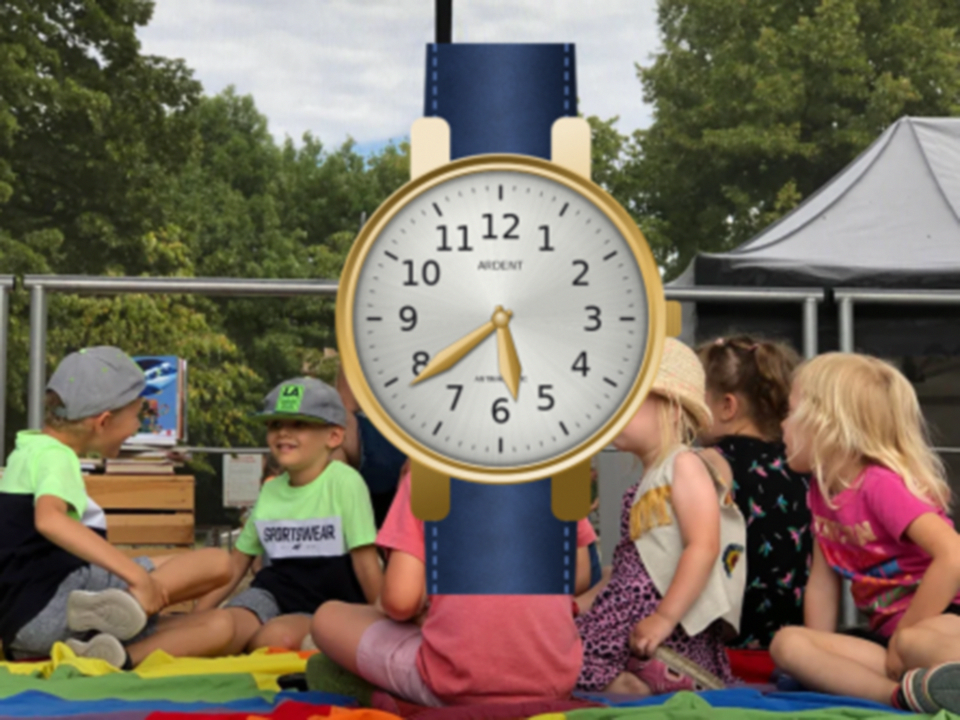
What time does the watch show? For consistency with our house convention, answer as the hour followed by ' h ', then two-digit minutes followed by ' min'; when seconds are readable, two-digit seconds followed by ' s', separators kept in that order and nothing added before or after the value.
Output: 5 h 39 min
